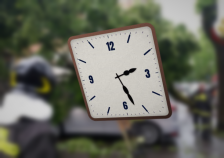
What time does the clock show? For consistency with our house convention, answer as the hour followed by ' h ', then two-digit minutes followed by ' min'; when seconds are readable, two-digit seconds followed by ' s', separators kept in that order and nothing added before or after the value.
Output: 2 h 27 min
